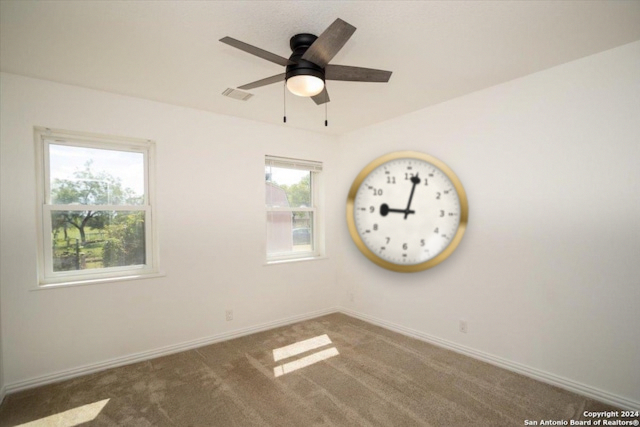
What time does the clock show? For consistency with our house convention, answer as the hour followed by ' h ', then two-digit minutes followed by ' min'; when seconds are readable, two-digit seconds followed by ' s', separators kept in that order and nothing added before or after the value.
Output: 9 h 02 min
